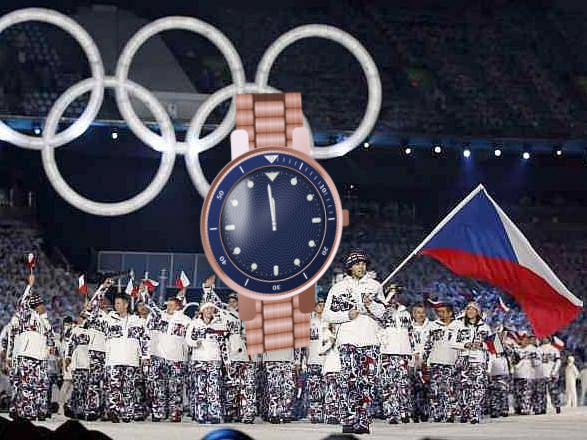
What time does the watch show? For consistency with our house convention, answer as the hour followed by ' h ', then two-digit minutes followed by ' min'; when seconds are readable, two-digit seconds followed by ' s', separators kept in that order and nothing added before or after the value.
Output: 11 h 59 min
